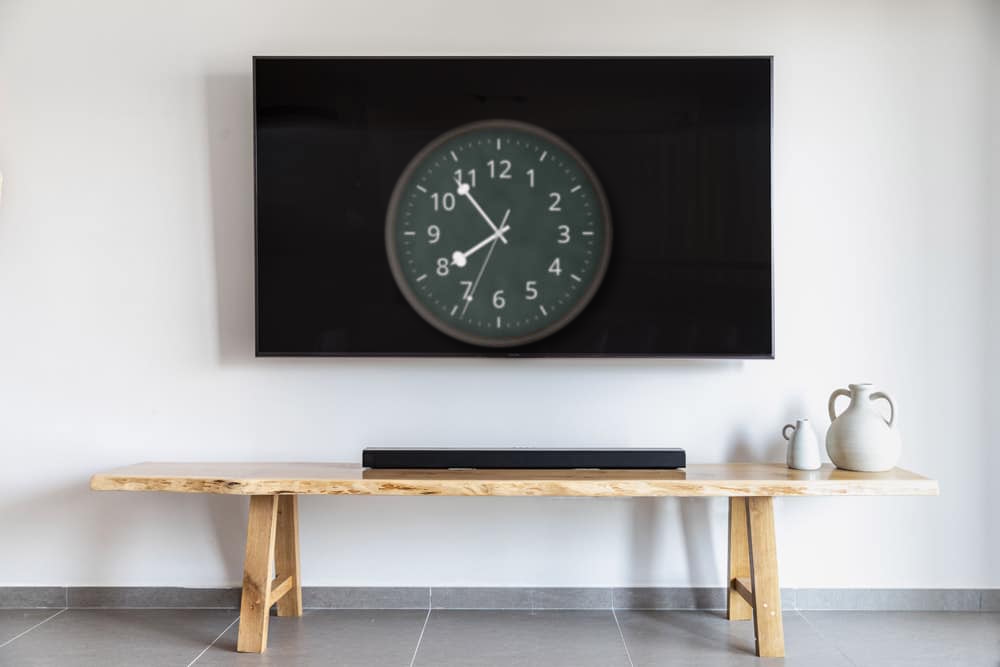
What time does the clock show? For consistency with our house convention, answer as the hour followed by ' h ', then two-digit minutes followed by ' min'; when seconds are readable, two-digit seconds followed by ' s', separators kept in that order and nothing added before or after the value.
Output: 7 h 53 min 34 s
